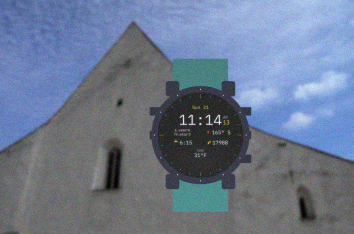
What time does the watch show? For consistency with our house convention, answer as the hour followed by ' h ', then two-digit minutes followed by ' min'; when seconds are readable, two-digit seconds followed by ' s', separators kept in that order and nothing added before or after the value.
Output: 11 h 14 min
